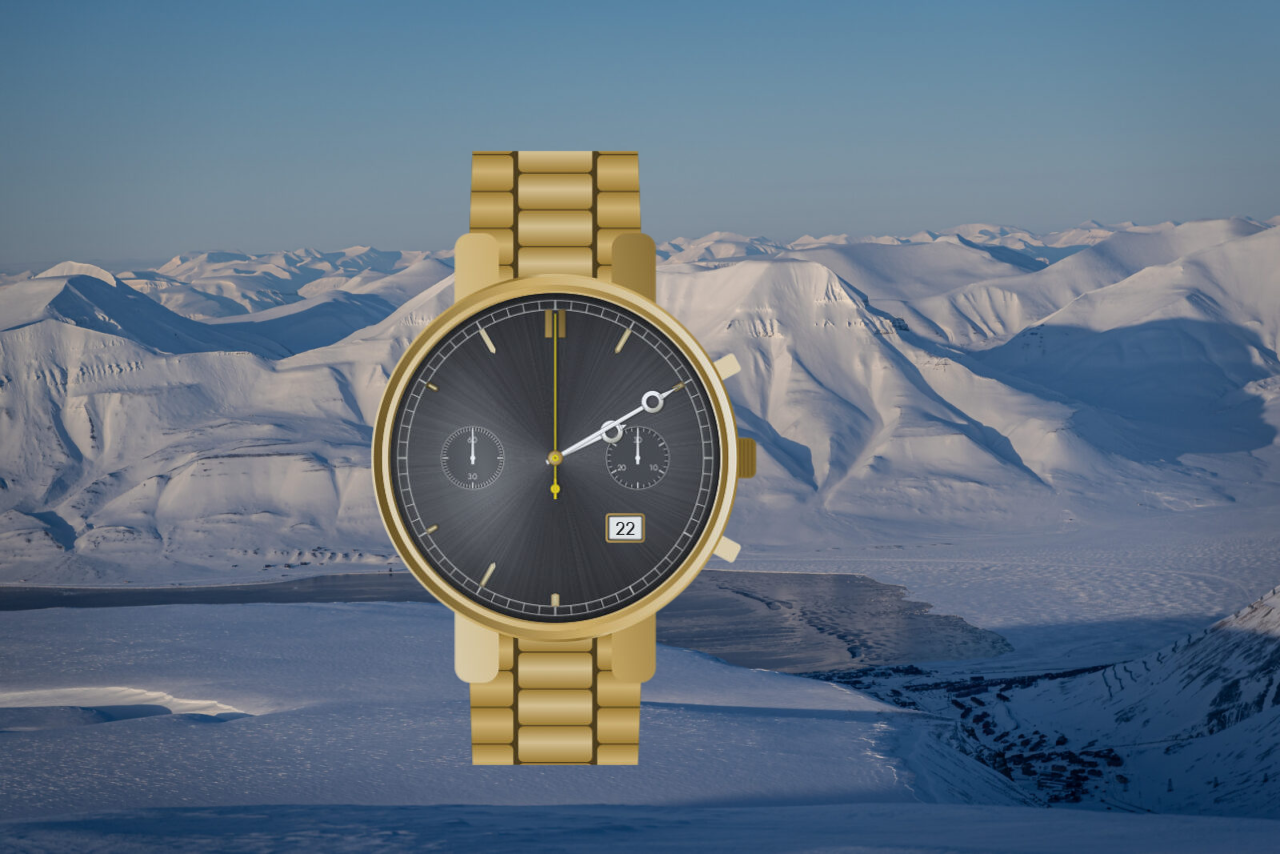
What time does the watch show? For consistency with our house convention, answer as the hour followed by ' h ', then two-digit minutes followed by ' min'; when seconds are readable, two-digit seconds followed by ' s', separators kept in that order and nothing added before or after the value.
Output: 2 h 10 min
